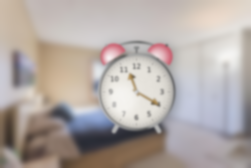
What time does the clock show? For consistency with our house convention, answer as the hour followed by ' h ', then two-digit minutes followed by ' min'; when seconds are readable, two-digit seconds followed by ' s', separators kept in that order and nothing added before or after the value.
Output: 11 h 20 min
